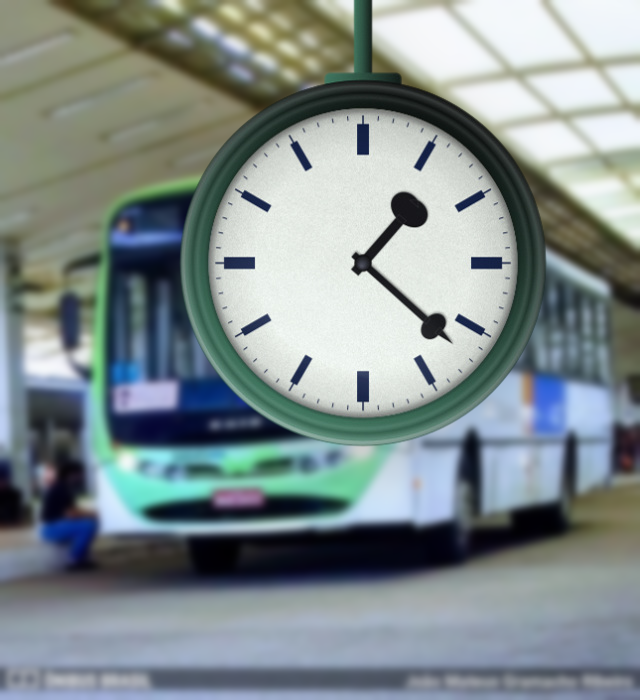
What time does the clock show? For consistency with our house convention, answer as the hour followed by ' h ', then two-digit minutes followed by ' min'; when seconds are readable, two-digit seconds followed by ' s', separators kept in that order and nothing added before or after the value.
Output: 1 h 22 min
